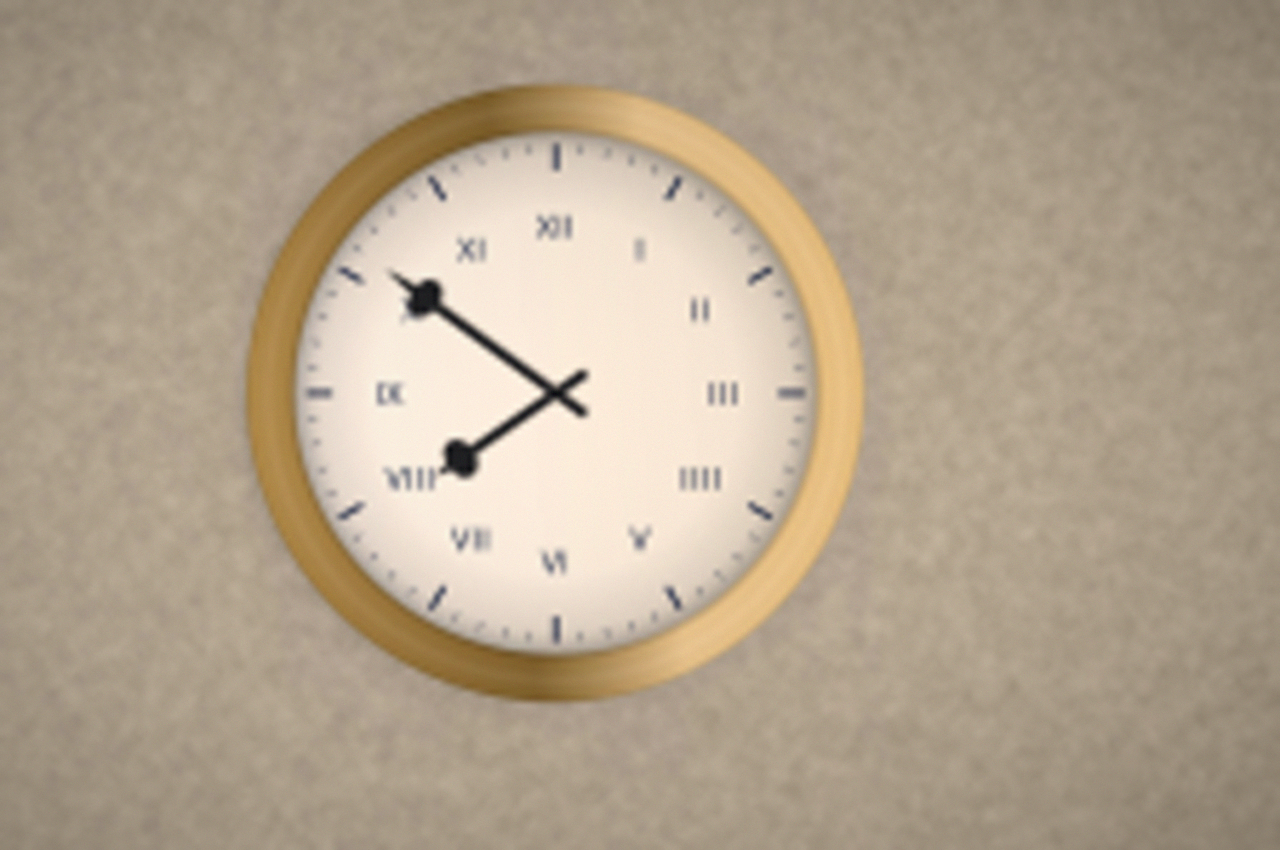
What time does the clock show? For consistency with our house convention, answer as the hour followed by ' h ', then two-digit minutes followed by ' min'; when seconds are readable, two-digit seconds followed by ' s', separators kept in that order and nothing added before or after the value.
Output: 7 h 51 min
